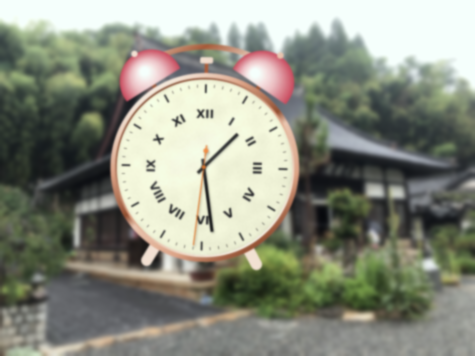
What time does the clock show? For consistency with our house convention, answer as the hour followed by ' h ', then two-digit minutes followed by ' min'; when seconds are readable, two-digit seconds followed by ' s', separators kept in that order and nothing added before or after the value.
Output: 1 h 28 min 31 s
